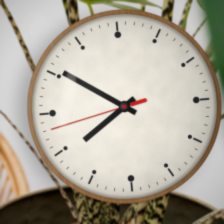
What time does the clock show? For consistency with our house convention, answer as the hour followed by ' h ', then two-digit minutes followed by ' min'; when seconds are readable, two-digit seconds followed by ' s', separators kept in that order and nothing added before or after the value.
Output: 7 h 50 min 43 s
